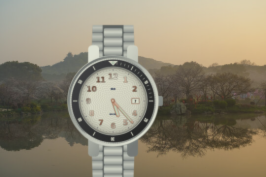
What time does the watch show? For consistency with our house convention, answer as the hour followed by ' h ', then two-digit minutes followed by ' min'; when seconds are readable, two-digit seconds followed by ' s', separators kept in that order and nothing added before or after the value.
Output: 5 h 23 min
